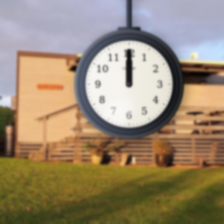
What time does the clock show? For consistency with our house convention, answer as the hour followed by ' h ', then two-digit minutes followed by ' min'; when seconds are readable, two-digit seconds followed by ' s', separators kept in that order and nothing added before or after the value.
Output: 12 h 00 min
